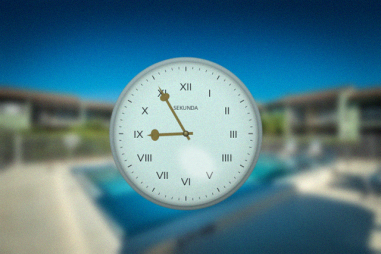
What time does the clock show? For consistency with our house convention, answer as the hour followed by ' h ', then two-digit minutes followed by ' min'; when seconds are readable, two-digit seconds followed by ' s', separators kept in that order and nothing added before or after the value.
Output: 8 h 55 min
